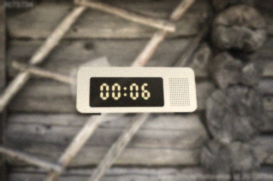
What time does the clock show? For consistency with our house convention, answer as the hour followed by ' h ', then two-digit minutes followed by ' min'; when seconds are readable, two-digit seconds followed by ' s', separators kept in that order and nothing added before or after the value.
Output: 0 h 06 min
